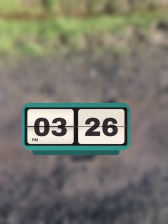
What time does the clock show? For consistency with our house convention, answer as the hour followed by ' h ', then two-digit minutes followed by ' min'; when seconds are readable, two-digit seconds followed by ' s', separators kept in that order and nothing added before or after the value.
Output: 3 h 26 min
